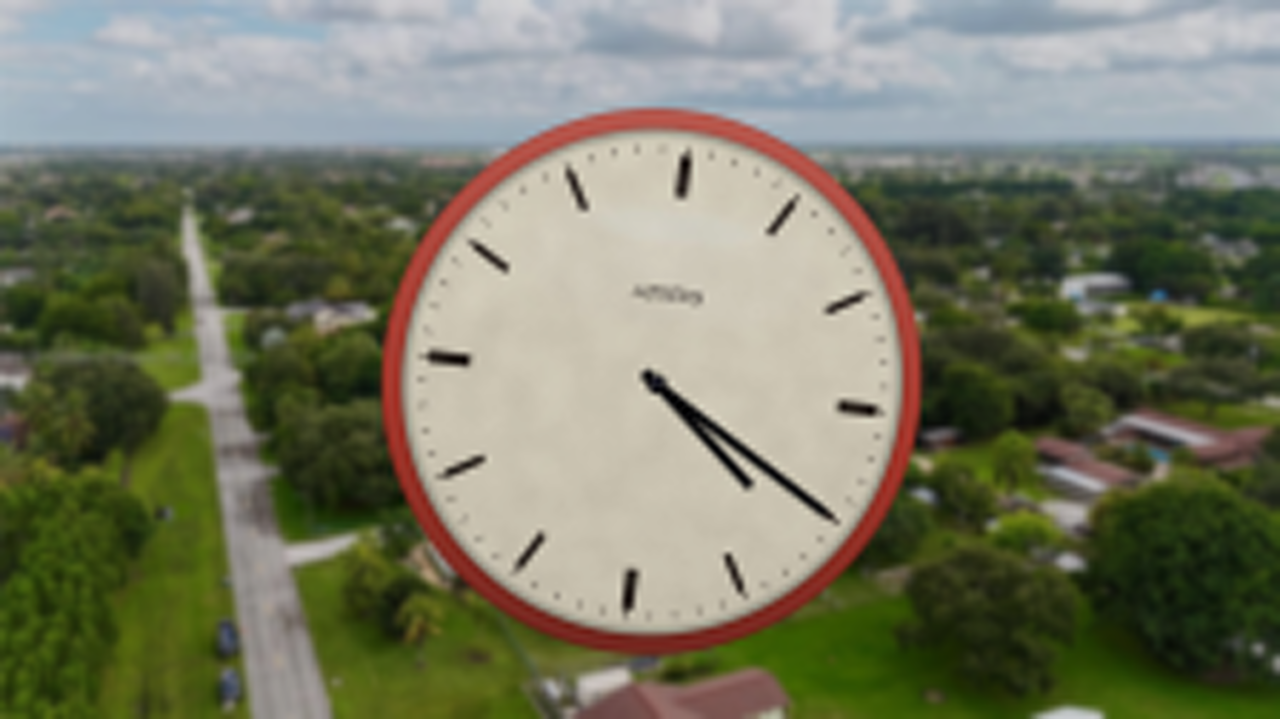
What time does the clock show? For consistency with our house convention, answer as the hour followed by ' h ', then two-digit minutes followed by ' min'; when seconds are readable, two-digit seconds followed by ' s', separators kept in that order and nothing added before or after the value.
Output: 4 h 20 min
